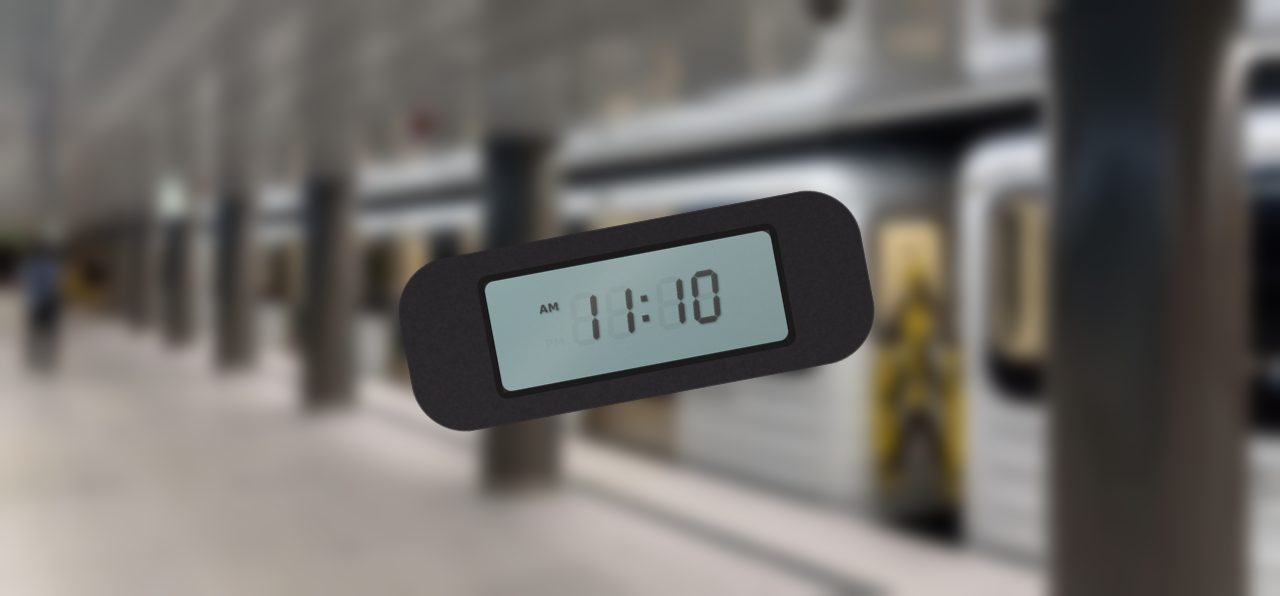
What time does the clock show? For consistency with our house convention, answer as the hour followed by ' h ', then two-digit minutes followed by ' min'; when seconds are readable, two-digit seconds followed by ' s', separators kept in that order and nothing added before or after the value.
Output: 11 h 10 min
